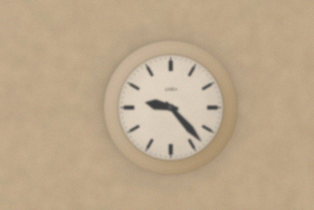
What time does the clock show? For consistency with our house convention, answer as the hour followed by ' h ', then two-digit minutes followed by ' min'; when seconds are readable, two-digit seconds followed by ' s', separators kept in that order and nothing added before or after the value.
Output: 9 h 23 min
